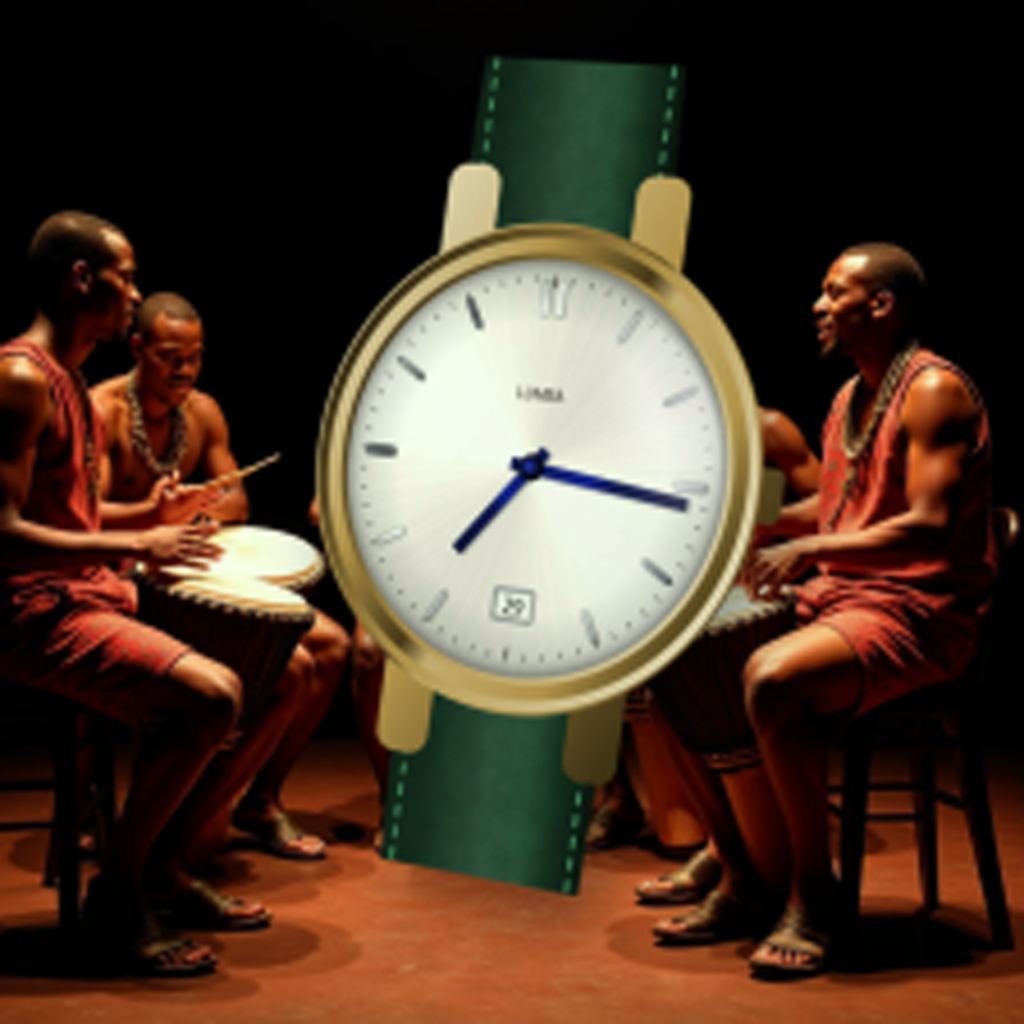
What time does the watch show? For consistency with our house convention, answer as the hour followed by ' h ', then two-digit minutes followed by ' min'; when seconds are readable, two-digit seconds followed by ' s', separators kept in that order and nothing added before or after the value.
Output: 7 h 16 min
